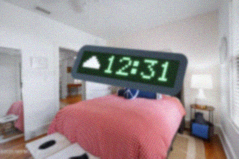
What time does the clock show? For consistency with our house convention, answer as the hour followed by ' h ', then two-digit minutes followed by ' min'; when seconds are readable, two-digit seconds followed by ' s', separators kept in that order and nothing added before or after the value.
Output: 12 h 31 min
